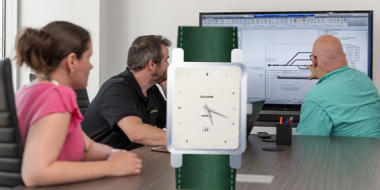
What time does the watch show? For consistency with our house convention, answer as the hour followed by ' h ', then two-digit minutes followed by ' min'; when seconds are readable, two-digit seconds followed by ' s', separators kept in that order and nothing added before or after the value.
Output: 5 h 19 min
